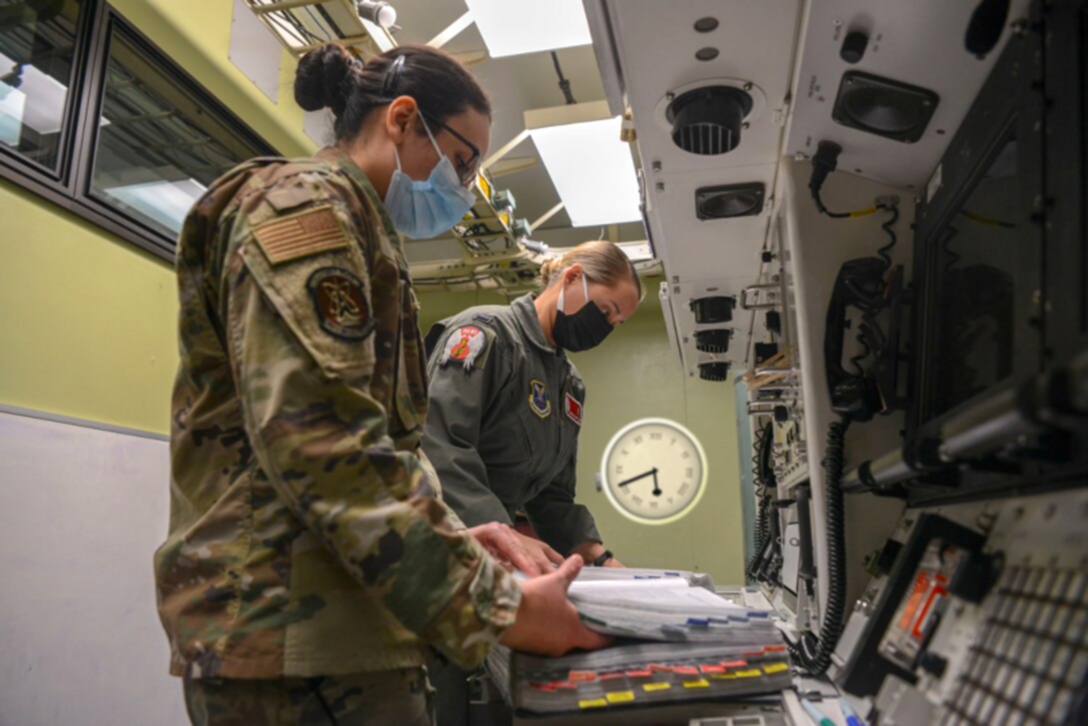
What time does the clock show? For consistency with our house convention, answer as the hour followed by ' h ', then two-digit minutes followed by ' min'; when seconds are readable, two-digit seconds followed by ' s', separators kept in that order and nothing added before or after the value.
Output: 5 h 41 min
